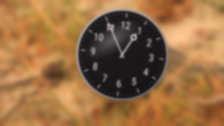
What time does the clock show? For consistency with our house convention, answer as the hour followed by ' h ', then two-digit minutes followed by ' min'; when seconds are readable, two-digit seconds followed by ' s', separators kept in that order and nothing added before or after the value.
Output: 12 h 55 min
